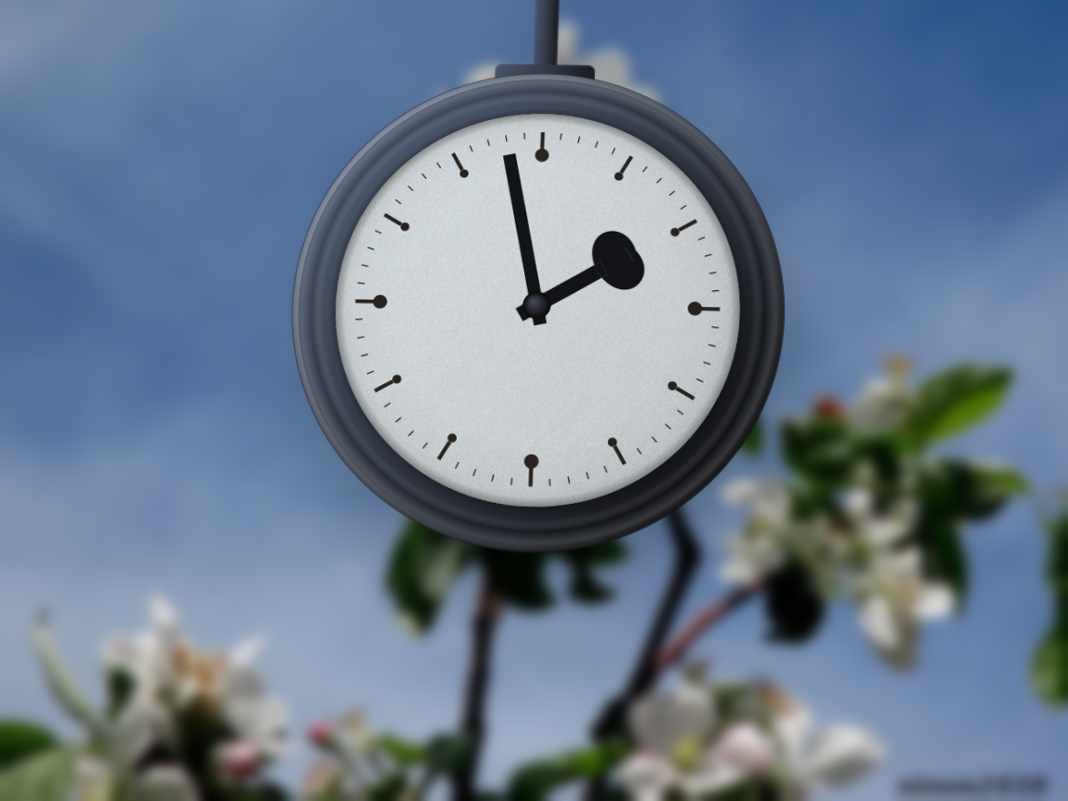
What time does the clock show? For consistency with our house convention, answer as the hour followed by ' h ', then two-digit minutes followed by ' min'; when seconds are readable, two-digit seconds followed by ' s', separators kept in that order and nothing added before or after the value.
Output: 1 h 58 min
